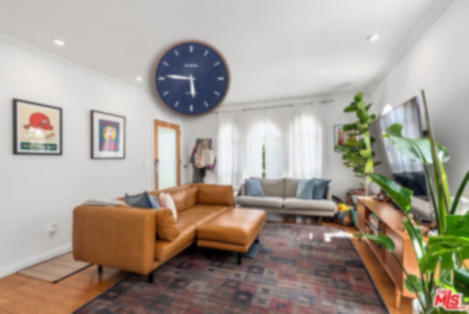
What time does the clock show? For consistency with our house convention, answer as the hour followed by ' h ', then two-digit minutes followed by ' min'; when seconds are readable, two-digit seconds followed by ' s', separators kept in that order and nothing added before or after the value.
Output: 5 h 46 min
